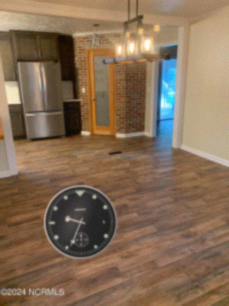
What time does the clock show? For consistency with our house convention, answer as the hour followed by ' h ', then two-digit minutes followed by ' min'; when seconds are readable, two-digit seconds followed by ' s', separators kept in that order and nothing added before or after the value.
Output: 9 h 34 min
